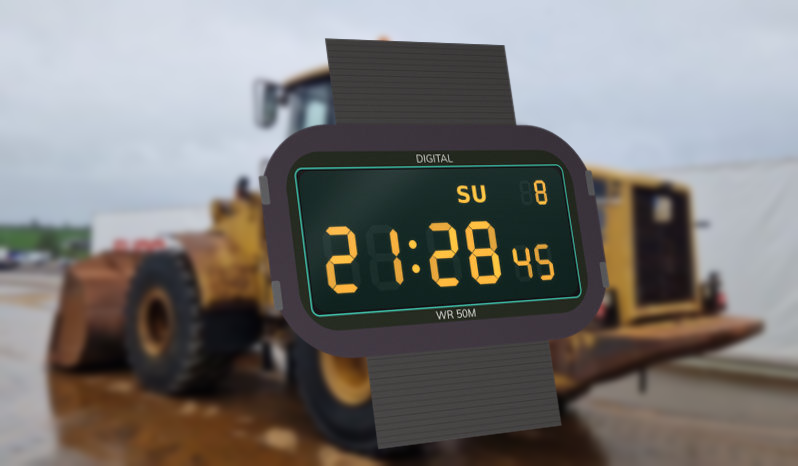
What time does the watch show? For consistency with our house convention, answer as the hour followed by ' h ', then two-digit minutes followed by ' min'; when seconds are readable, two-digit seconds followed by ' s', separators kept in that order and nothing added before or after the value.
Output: 21 h 28 min 45 s
